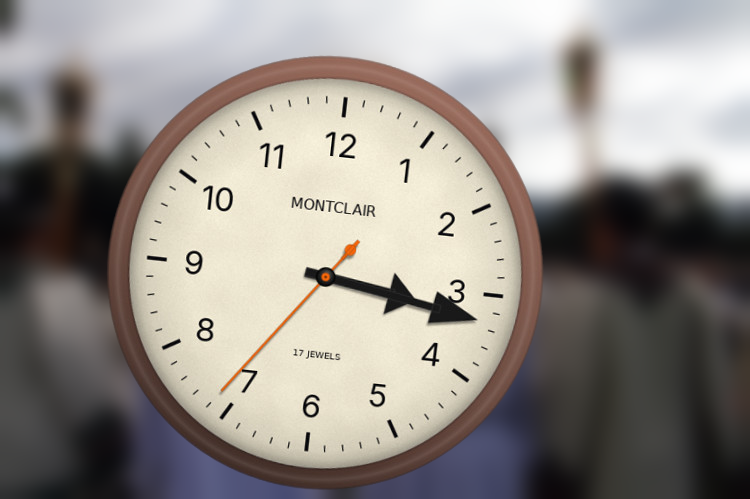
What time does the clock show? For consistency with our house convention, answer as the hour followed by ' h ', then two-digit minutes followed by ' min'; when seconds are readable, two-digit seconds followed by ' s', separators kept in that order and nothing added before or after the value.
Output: 3 h 16 min 36 s
